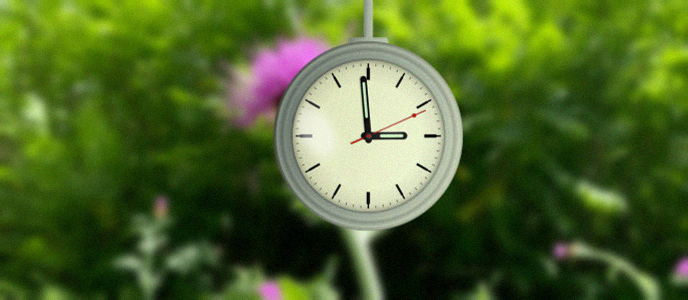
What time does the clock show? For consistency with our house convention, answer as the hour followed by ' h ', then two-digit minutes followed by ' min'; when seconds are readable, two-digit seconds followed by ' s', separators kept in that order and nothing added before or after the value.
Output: 2 h 59 min 11 s
